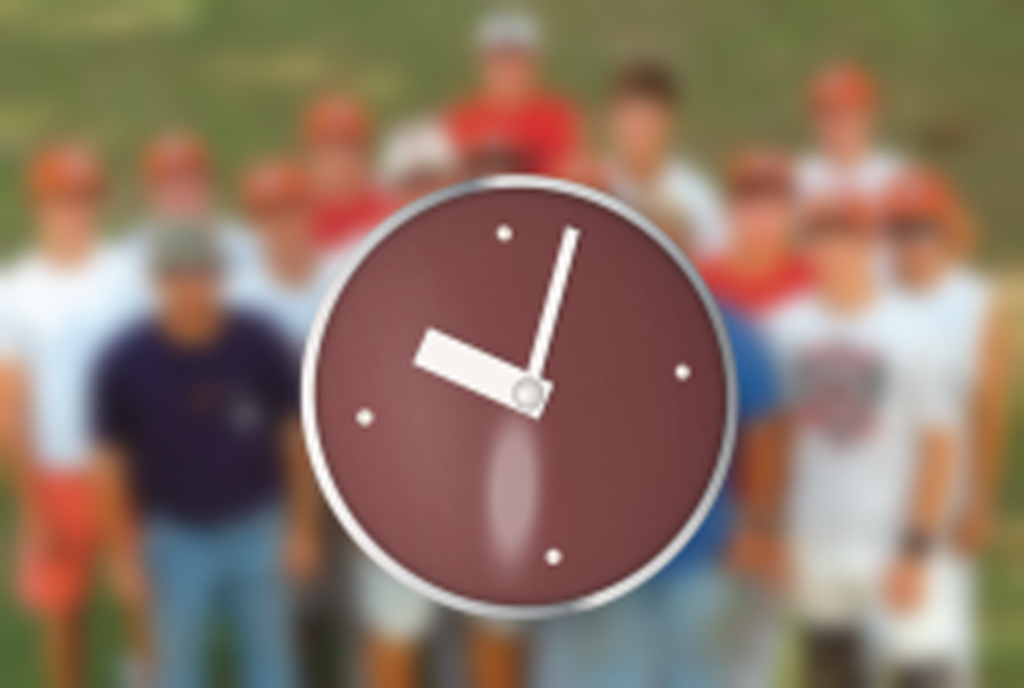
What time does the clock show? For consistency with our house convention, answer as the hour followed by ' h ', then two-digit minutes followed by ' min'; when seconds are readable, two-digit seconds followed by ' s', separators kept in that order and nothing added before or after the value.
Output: 10 h 04 min
